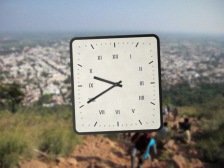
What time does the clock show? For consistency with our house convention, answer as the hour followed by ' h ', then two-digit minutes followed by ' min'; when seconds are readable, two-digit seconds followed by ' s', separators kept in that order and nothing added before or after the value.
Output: 9 h 40 min
